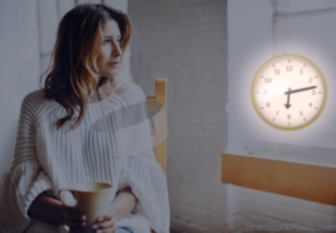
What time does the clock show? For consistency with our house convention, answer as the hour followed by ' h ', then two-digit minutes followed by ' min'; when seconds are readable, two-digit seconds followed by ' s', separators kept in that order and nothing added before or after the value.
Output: 6 h 13 min
